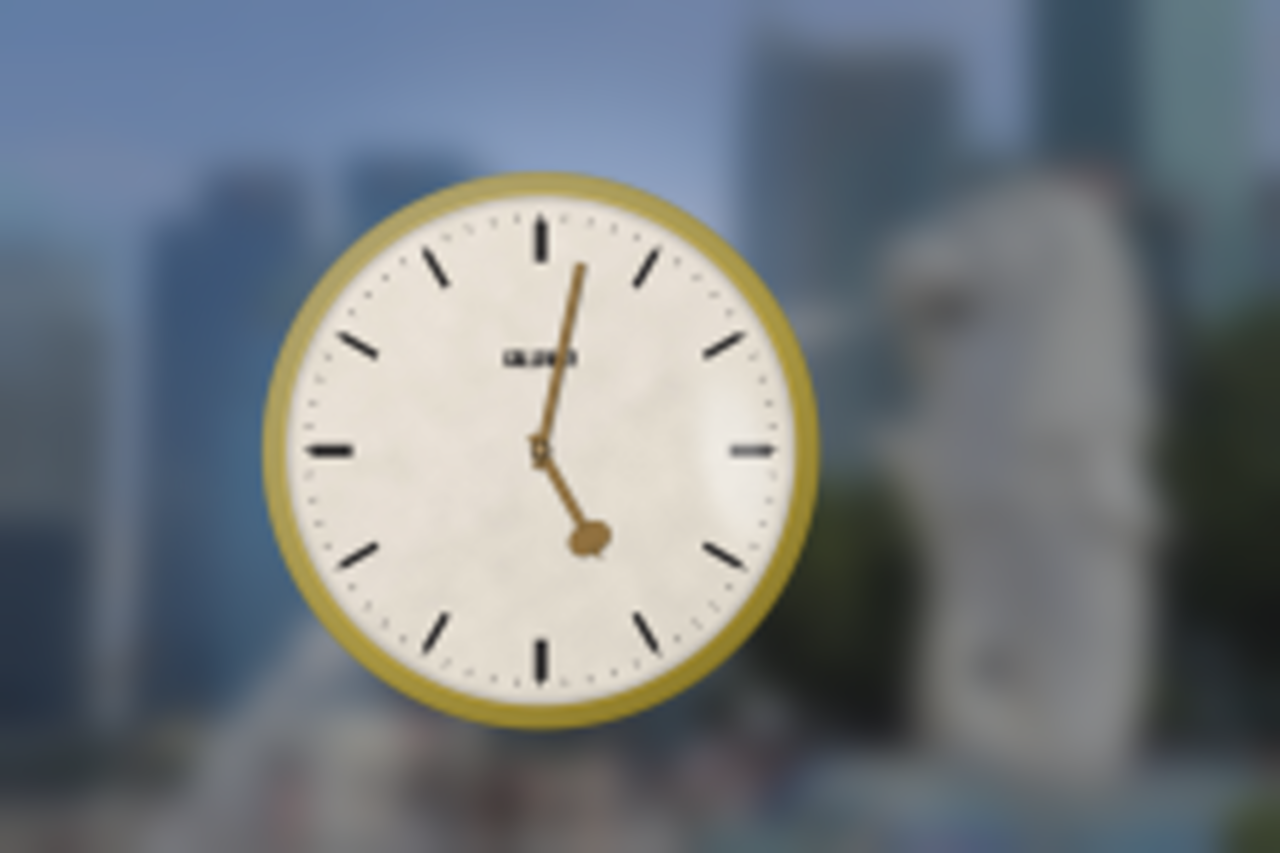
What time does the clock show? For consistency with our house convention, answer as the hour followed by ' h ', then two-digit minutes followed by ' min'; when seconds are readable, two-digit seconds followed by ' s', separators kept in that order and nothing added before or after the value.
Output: 5 h 02 min
